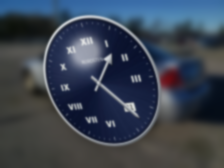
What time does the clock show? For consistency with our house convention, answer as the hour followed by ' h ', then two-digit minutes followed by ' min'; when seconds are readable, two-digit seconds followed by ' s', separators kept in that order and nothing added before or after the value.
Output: 1 h 23 min
